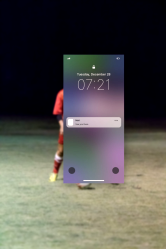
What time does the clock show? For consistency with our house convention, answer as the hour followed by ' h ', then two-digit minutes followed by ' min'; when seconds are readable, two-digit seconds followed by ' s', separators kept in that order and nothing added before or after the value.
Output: 7 h 21 min
